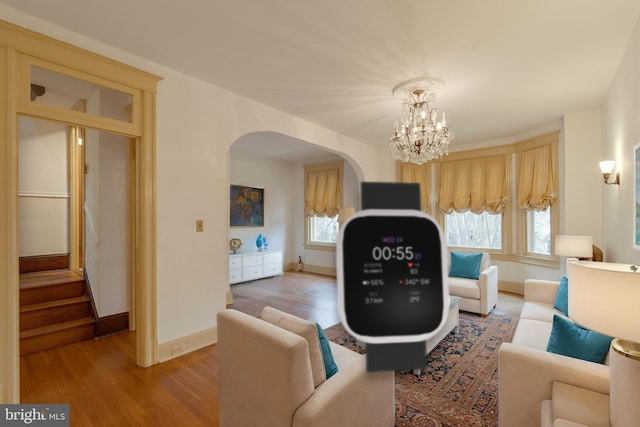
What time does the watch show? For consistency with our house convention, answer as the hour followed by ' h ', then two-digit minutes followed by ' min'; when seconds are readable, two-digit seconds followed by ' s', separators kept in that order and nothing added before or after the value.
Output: 0 h 55 min
